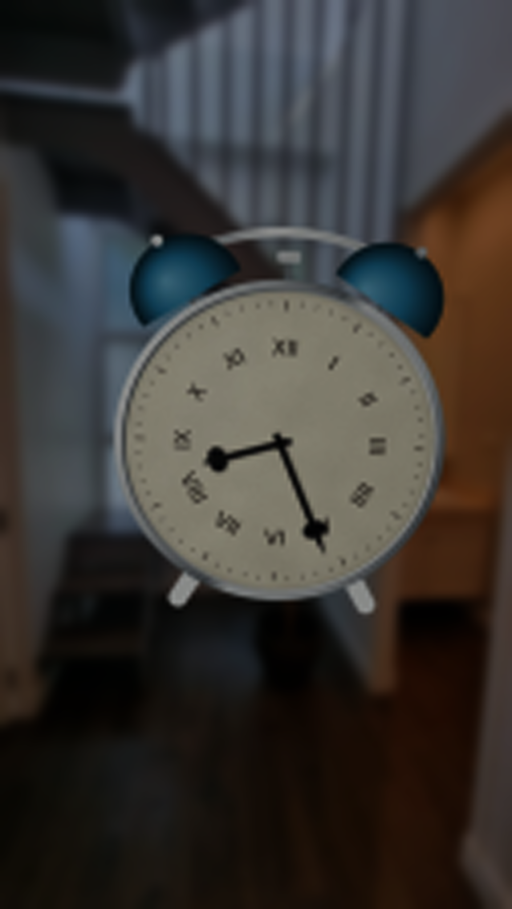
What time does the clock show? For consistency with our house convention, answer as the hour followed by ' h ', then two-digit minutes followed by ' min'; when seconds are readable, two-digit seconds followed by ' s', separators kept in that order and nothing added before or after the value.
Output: 8 h 26 min
